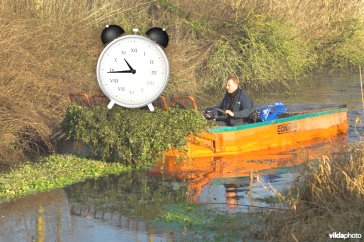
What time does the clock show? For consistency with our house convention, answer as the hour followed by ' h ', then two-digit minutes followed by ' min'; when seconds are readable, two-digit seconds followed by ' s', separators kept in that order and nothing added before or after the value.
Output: 10 h 44 min
